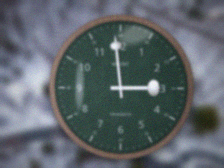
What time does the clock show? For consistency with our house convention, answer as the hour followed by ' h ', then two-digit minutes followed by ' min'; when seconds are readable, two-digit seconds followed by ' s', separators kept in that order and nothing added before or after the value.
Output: 2 h 59 min
